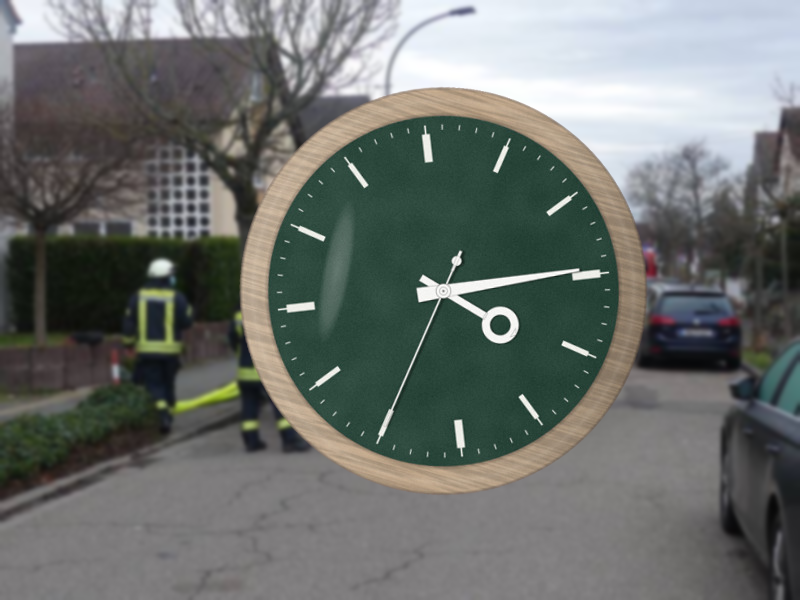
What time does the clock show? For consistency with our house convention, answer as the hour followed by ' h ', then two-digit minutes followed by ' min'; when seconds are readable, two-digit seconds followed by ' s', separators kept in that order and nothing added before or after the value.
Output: 4 h 14 min 35 s
